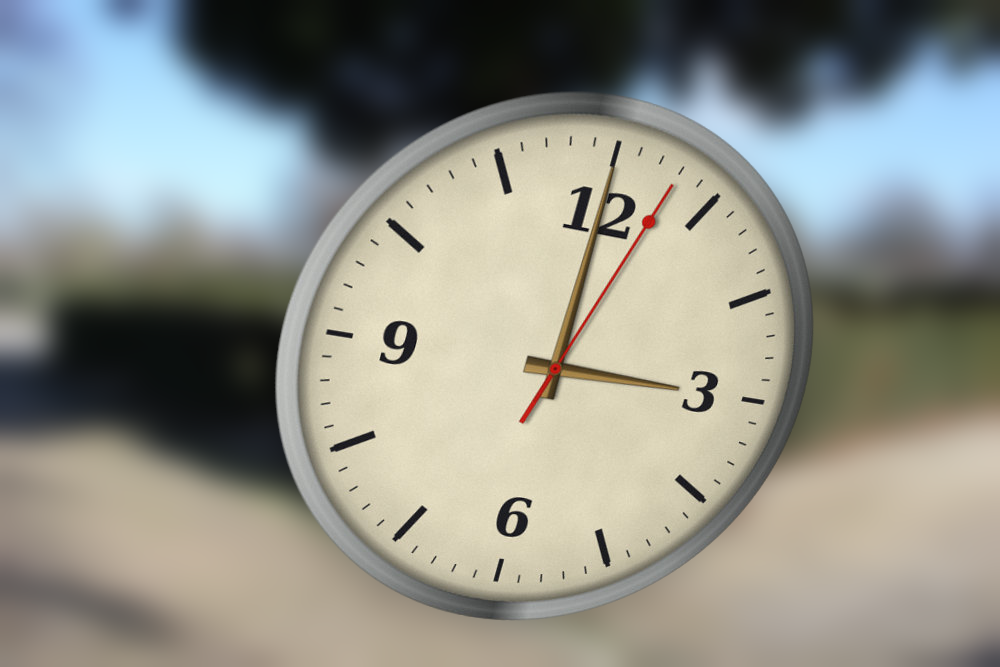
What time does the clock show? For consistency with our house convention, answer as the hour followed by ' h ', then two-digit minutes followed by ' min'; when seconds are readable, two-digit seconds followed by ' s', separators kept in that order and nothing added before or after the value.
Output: 3 h 00 min 03 s
